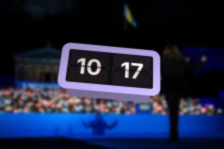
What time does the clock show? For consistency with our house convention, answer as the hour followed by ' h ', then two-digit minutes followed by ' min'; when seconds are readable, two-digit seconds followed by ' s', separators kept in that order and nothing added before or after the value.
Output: 10 h 17 min
